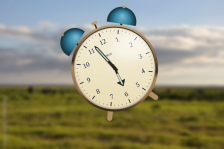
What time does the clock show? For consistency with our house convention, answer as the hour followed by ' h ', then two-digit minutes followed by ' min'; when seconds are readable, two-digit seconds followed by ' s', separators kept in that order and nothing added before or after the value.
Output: 5 h 57 min
